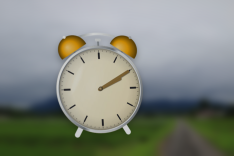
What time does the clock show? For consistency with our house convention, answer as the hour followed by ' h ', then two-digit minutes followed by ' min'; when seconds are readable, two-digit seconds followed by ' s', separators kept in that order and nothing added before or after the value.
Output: 2 h 10 min
